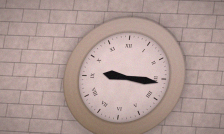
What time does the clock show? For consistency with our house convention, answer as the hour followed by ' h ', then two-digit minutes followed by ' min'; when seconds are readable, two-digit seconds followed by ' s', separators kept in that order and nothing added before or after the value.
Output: 9 h 16 min
